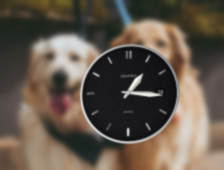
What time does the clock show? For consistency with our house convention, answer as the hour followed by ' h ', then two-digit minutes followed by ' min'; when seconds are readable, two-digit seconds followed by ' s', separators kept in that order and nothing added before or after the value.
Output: 1 h 16 min
